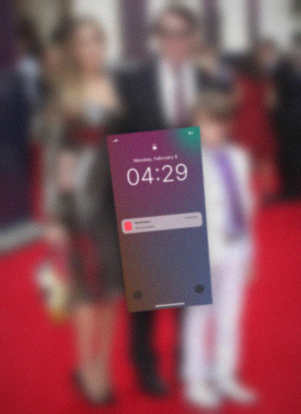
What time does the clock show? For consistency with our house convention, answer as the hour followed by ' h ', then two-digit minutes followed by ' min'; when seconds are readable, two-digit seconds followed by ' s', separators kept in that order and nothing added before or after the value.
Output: 4 h 29 min
